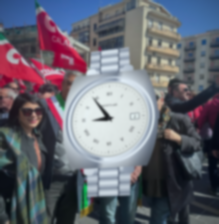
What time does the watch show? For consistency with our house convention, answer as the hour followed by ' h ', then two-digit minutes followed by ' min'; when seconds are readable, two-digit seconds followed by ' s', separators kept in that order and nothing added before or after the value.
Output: 8 h 54 min
